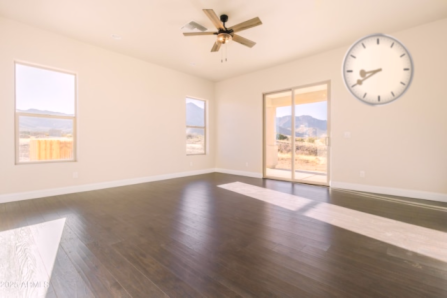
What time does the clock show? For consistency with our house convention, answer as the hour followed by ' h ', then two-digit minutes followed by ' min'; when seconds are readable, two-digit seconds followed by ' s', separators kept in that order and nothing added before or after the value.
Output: 8 h 40 min
